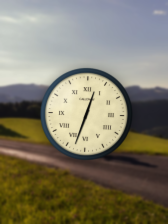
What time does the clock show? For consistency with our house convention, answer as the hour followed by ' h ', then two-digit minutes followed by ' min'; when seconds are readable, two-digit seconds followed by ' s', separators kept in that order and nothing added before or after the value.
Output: 12 h 33 min
